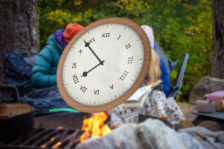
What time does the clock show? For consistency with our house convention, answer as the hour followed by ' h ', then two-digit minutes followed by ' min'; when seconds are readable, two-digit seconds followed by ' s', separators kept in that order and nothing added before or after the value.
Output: 7 h 53 min
